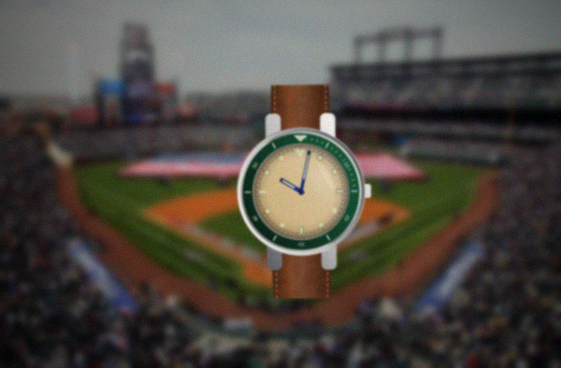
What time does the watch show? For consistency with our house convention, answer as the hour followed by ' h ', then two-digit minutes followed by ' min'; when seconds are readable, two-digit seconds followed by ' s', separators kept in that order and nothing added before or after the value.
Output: 10 h 02 min
